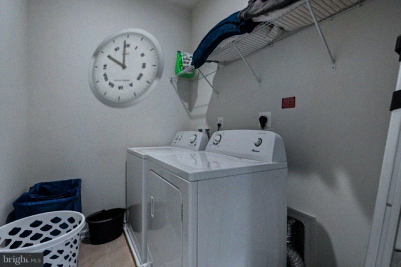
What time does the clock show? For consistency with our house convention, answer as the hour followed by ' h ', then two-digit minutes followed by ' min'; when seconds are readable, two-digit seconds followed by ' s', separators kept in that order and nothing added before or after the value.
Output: 9 h 59 min
